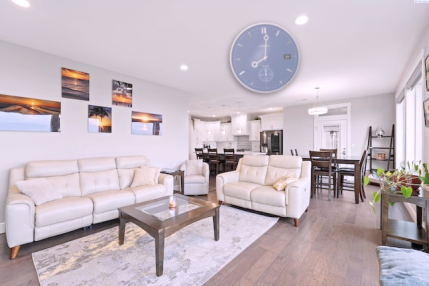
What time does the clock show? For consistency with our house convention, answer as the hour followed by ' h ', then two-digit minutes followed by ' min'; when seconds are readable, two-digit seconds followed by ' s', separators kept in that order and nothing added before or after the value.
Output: 8 h 01 min
